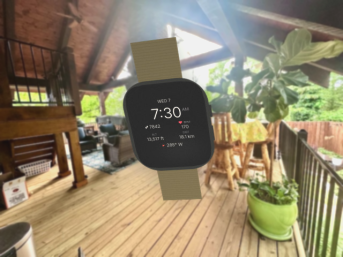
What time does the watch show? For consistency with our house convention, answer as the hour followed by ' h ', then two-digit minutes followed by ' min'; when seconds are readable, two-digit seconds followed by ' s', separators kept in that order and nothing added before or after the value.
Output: 7 h 30 min
